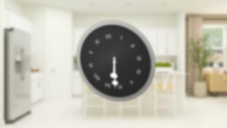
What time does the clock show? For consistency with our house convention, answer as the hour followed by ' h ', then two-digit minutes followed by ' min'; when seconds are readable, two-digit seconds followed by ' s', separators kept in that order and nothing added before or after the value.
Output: 6 h 32 min
